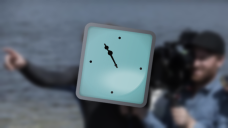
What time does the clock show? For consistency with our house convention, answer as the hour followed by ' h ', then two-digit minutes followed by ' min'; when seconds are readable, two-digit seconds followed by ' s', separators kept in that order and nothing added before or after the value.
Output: 10 h 54 min
